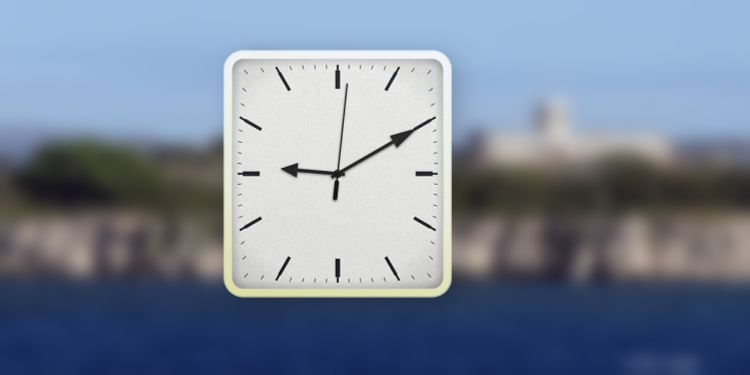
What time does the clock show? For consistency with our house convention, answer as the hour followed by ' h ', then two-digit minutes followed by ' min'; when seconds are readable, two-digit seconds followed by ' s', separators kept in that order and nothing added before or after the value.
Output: 9 h 10 min 01 s
